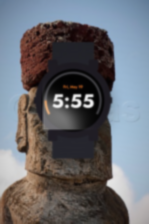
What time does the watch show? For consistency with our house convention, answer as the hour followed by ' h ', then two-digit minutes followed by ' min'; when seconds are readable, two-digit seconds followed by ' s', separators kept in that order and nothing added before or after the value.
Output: 5 h 55 min
